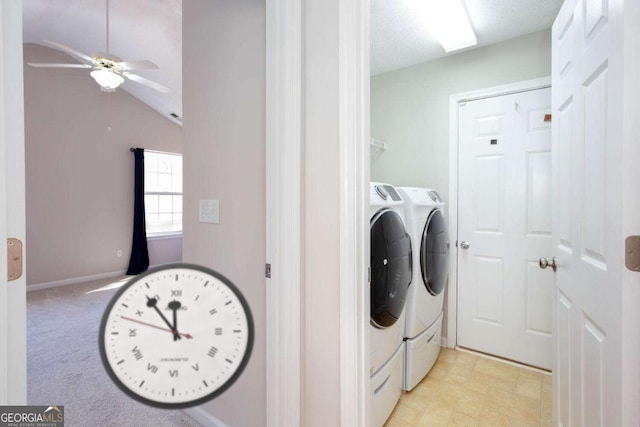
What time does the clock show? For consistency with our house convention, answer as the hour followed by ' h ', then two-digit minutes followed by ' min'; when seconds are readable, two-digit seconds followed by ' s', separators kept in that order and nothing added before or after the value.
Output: 11 h 53 min 48 s
